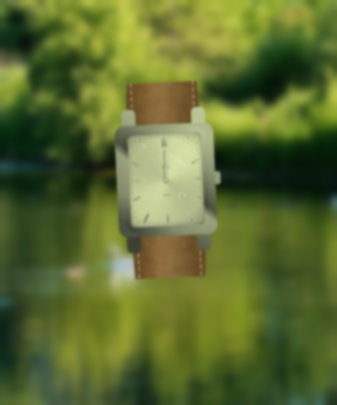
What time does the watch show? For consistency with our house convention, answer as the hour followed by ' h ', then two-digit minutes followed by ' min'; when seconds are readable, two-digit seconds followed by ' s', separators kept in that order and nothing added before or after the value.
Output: 12 h 00 min
